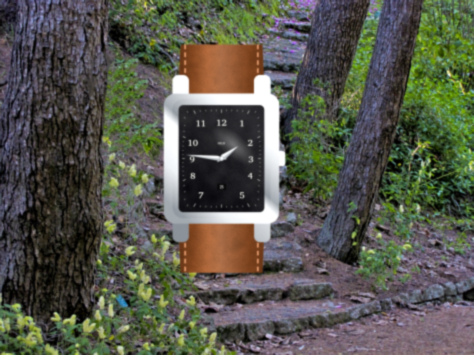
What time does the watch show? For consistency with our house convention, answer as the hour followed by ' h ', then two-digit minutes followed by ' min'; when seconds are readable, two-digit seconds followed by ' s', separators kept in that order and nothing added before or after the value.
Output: 1 h 46 min
